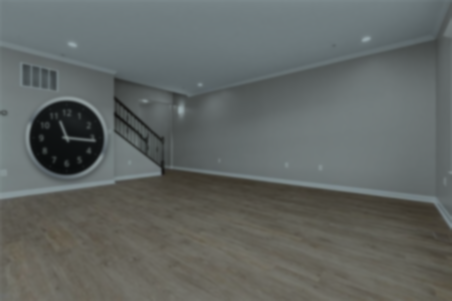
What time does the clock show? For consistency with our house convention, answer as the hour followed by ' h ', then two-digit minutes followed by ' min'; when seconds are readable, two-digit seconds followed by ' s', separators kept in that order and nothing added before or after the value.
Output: 11 h 16 min
